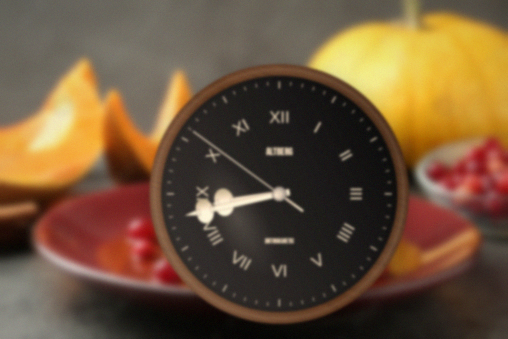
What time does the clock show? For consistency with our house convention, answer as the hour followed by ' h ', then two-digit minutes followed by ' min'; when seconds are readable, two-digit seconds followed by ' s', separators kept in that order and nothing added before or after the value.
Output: 8 h 42 min 51 s
